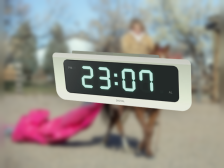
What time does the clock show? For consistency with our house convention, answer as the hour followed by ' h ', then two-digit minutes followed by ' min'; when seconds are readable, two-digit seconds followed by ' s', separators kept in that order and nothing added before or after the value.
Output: 23 h 07 min
